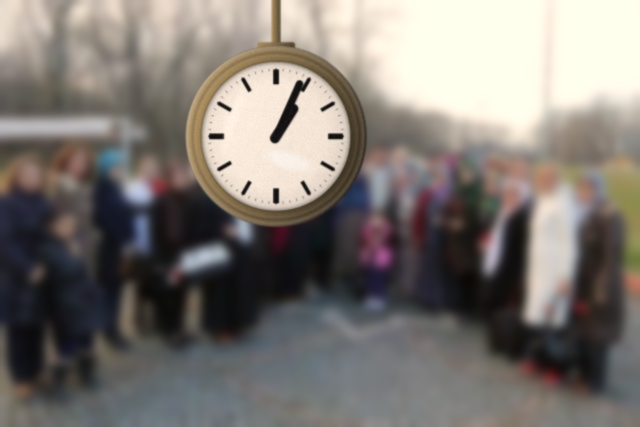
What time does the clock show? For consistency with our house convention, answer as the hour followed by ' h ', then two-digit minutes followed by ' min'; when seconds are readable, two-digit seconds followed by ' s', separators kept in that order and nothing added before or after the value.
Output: 1 h 04 min
